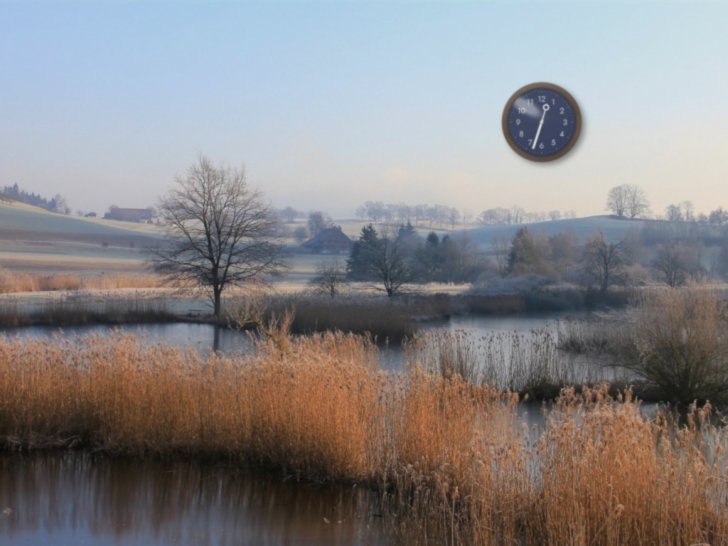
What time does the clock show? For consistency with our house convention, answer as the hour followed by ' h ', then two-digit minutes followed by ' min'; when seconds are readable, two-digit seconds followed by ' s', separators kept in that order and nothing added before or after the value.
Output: 12 h 33 min
